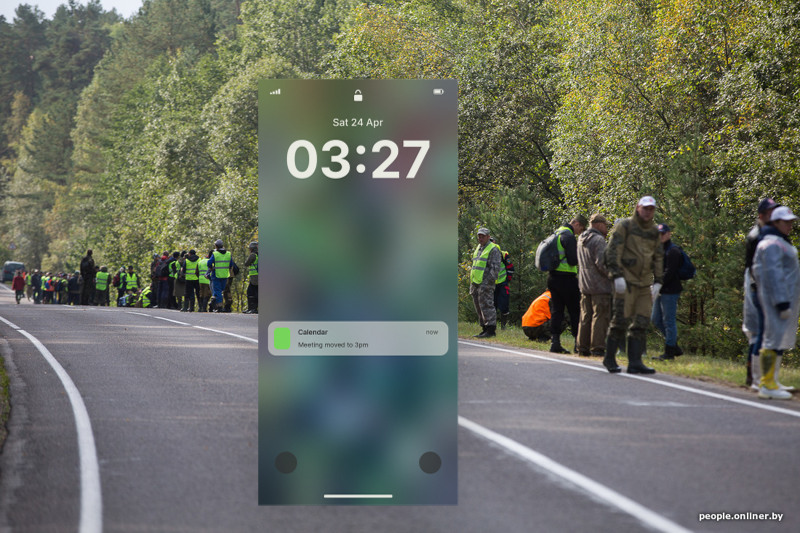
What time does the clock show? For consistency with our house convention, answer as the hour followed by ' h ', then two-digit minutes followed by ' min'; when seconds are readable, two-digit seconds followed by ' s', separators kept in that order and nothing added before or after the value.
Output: 3 h 27 min
